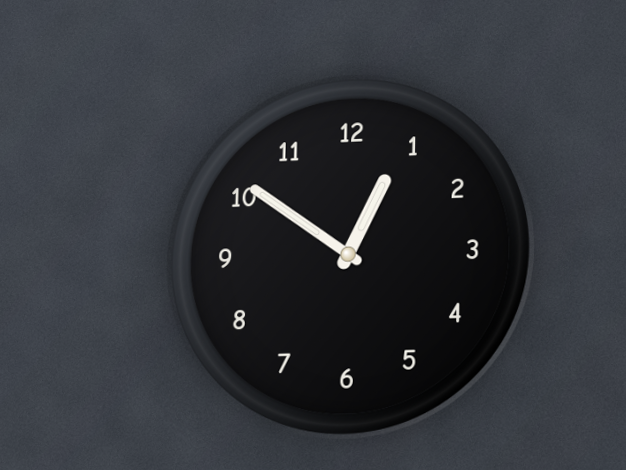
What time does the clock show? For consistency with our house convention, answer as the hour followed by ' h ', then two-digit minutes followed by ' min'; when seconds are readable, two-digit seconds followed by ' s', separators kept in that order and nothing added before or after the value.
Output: 12 h 51 min
